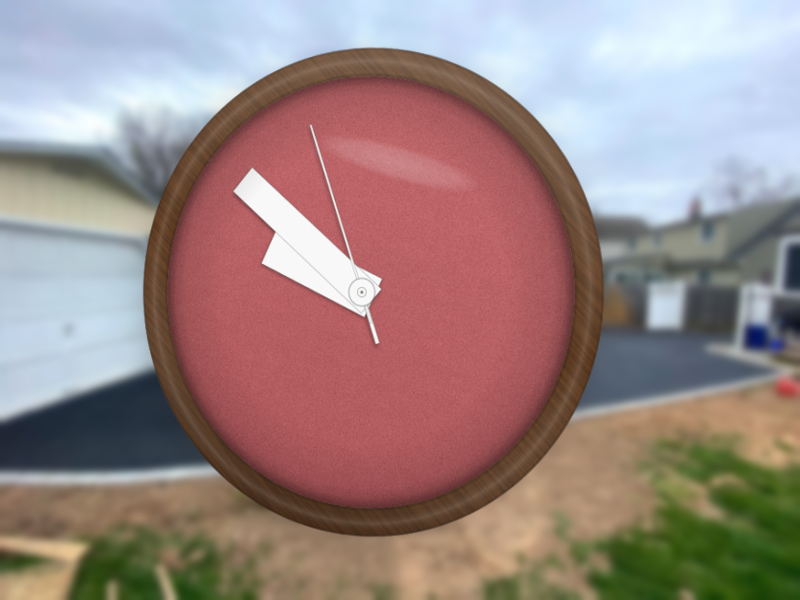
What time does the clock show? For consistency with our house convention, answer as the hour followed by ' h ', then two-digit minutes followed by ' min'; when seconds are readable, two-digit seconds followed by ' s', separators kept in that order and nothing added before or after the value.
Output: 9 h 51 min 57 s
